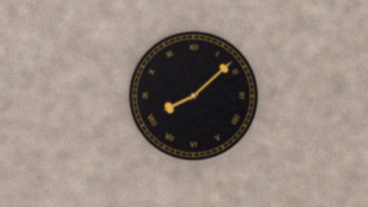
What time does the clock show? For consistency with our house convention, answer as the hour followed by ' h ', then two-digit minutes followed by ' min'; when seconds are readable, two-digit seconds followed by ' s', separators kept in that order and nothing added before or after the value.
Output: 8 h 08 min
